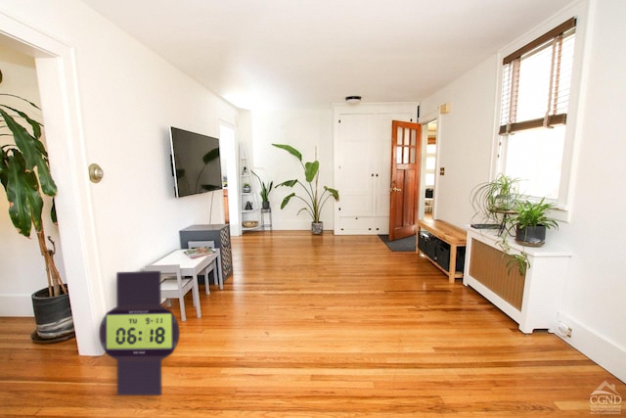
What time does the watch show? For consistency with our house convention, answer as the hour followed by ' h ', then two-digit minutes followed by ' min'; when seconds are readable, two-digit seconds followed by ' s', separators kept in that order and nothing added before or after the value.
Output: 6 h 18 min
